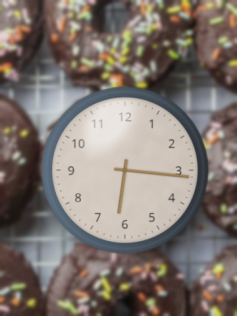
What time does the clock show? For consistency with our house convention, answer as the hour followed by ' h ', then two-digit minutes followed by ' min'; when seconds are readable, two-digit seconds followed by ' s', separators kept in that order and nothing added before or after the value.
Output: 6 h 16 min
